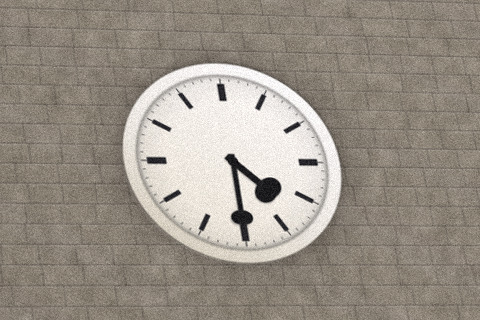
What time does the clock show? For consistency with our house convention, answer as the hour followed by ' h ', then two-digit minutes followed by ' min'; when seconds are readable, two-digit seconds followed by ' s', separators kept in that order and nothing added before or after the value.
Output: 4 h 30 min
